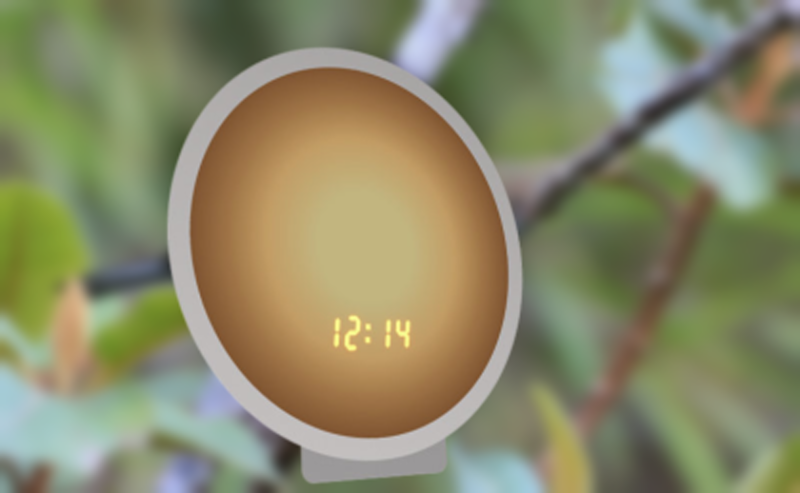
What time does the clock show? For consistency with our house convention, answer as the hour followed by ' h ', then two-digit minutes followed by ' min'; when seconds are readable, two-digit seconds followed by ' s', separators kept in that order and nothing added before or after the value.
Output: 12 h 14 min
